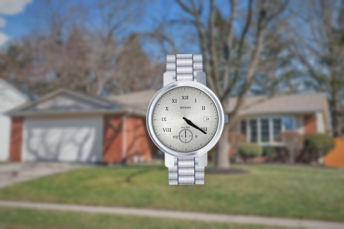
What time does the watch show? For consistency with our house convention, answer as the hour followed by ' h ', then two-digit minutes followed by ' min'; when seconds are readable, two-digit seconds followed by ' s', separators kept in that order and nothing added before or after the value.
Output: 4 h 21 min
